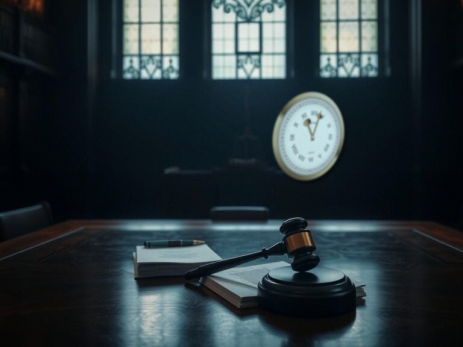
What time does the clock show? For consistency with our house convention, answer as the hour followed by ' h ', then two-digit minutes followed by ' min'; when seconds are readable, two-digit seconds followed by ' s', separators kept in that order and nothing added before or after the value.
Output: 11 h 03 min
